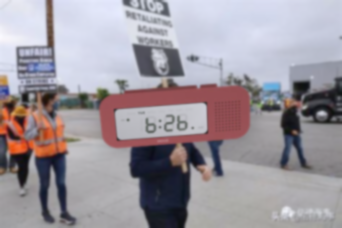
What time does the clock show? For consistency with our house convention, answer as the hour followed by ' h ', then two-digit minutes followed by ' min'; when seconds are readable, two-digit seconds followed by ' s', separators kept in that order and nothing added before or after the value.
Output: 6 h 26 min
